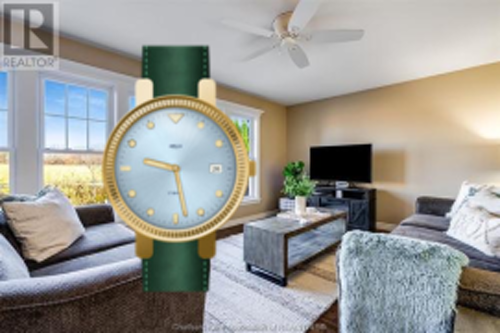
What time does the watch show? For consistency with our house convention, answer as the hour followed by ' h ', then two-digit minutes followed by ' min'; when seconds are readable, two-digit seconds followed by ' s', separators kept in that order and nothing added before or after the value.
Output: 9 h 28 min
